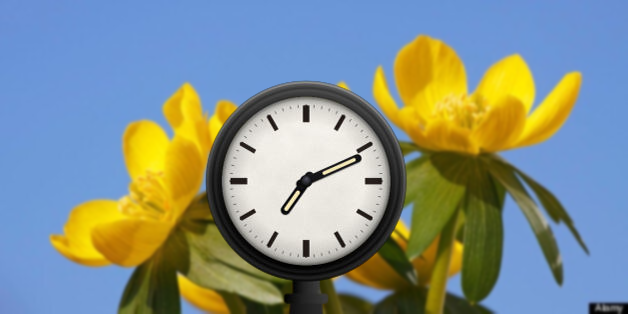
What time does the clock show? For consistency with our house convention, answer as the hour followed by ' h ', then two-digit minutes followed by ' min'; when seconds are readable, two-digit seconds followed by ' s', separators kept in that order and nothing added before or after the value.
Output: 7 h 11 min
